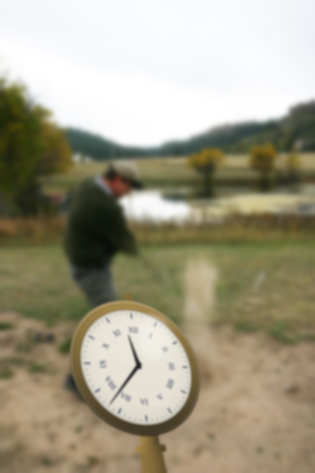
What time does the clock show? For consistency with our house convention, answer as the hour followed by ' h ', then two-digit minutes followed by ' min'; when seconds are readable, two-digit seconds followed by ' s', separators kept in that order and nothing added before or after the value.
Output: 11 h 37 min
